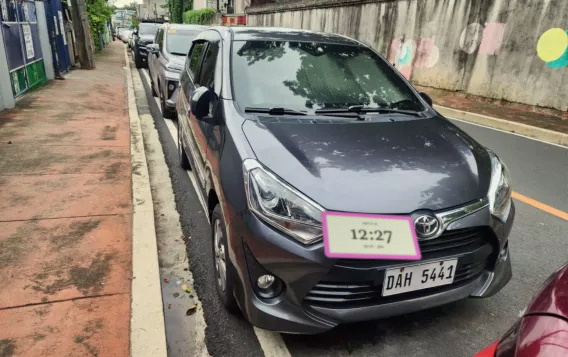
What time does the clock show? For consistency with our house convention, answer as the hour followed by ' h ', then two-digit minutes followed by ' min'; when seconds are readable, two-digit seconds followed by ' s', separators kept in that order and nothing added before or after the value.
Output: 12 h 27 min
